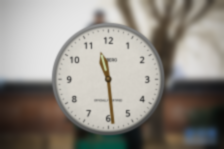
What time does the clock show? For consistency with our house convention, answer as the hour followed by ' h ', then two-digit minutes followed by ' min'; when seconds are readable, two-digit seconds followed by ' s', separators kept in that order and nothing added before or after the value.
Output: 11 h 29 min
